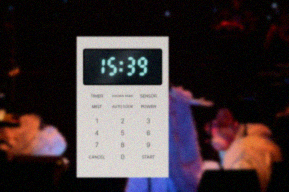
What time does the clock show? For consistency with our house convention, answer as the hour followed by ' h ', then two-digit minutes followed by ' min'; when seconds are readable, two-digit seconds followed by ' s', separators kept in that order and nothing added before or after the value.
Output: 15 h 39 min
